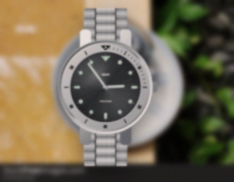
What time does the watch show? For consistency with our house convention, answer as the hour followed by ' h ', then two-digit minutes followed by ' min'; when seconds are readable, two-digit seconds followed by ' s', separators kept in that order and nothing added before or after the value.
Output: 2 h 54 min
